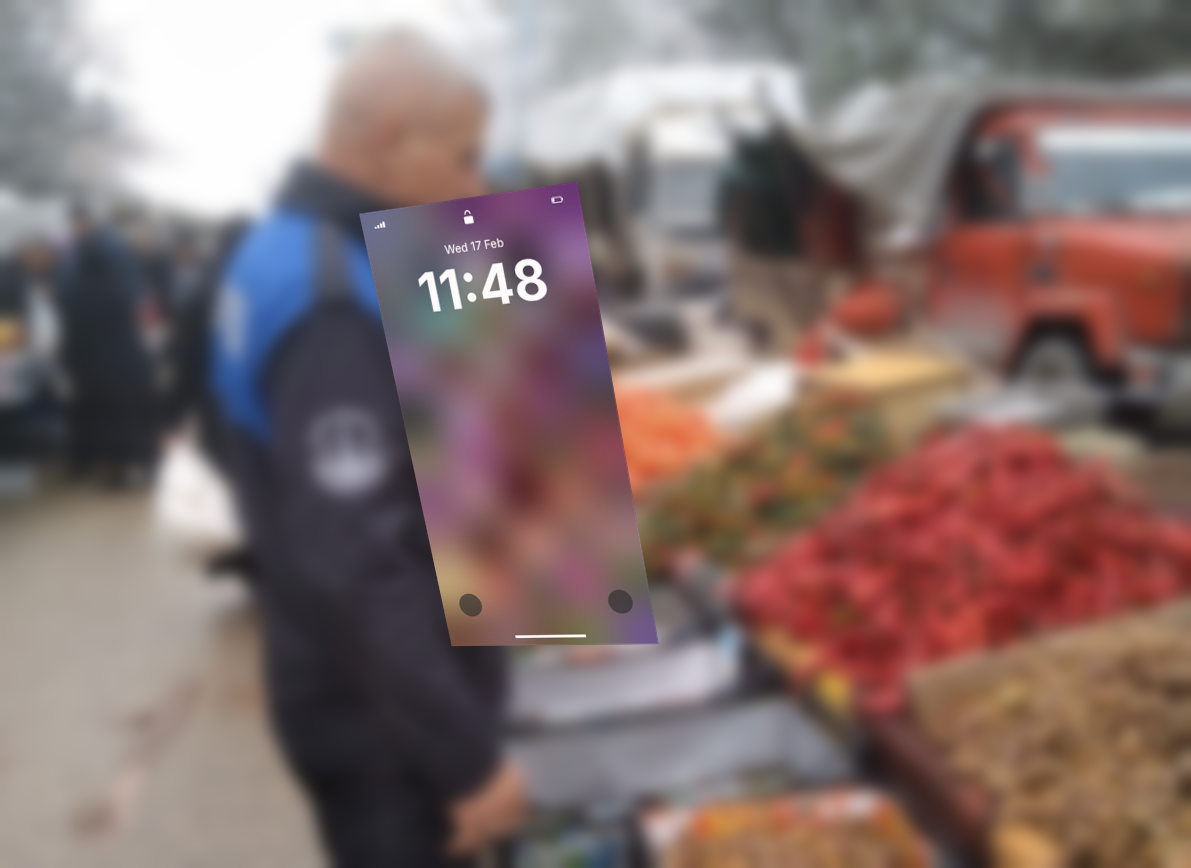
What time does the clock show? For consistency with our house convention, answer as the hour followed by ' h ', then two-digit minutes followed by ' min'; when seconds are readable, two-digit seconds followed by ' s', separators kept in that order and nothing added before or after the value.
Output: 11 h 48 min
